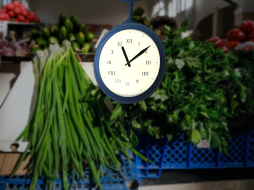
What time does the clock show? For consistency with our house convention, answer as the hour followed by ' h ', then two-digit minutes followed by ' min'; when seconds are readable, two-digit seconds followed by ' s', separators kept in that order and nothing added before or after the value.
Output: 11 h 09 min
